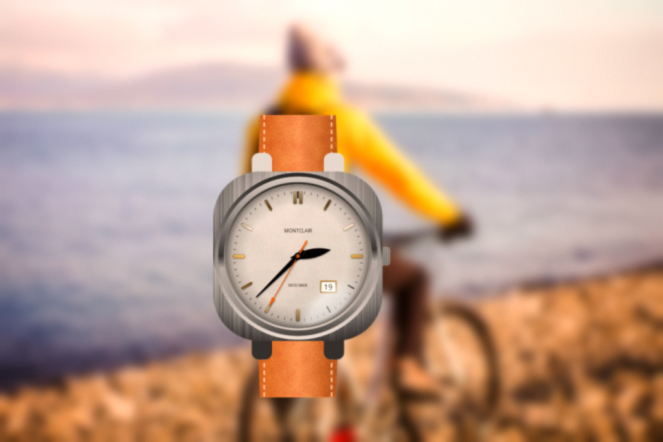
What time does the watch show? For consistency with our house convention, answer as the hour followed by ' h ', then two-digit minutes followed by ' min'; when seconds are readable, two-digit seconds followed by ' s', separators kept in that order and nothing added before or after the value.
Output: 2 h 37 min 35 s
